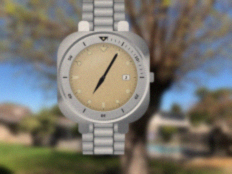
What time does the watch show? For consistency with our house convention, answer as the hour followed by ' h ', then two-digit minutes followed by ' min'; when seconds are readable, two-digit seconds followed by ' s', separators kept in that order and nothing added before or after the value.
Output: 7 h 05 min
